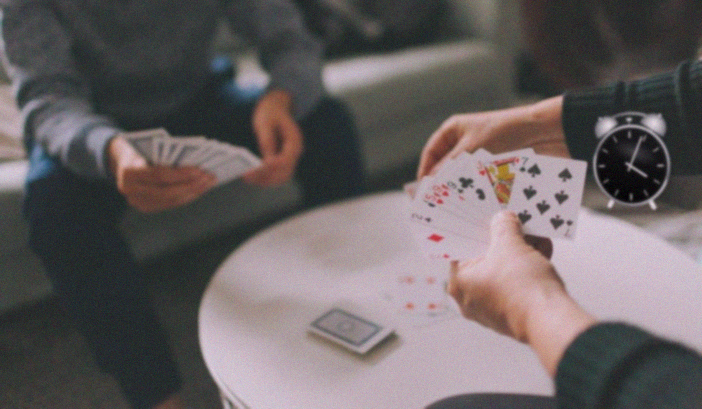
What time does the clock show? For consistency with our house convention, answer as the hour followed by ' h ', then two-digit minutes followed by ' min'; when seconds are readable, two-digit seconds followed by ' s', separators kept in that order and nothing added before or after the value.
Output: 4 h 04 min
